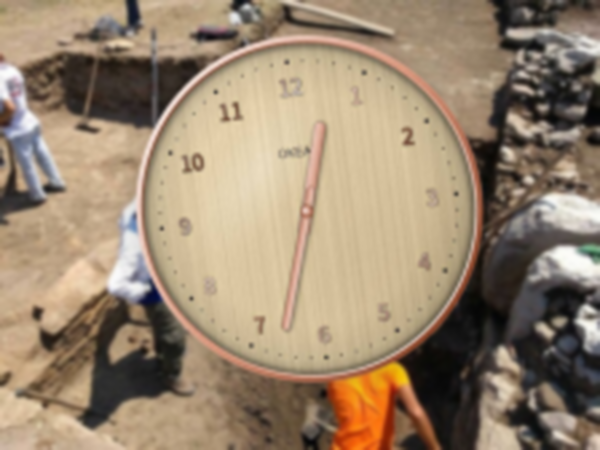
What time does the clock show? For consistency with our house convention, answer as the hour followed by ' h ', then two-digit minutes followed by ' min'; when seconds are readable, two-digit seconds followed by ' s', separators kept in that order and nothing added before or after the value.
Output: 12 h 33 min
